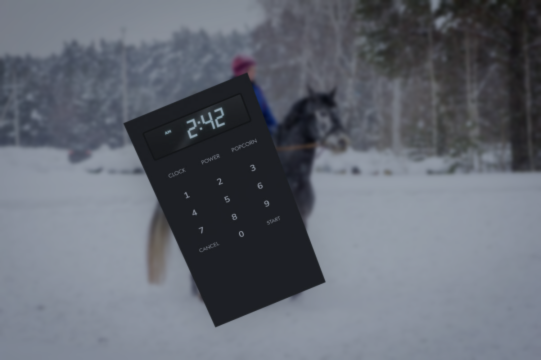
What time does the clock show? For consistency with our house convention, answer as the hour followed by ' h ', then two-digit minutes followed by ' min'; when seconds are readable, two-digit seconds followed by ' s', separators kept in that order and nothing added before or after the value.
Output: 2 h 42 min
